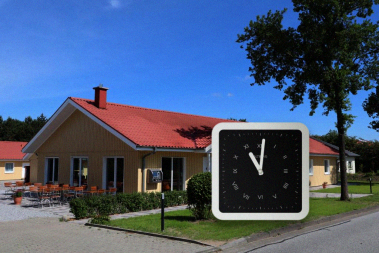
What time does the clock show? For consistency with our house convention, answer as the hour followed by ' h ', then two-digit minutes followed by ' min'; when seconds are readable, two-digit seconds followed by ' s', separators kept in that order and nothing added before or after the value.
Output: 11 h 01 min
